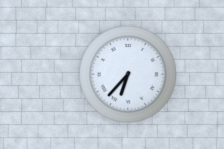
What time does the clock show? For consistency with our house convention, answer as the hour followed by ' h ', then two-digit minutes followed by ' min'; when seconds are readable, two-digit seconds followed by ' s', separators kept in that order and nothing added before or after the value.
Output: 6 h 37 min
